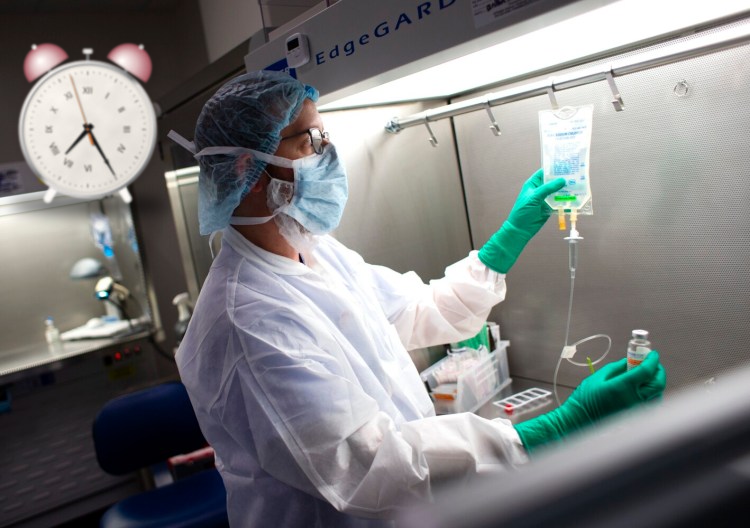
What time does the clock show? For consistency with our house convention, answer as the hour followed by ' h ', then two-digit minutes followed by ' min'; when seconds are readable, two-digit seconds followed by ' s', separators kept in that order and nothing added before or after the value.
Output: 7 h 24 min 57 s
